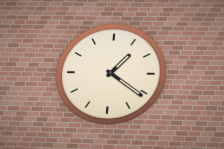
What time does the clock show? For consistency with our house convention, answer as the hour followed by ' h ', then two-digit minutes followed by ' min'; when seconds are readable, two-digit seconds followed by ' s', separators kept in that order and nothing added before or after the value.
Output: 1 h 21 min
